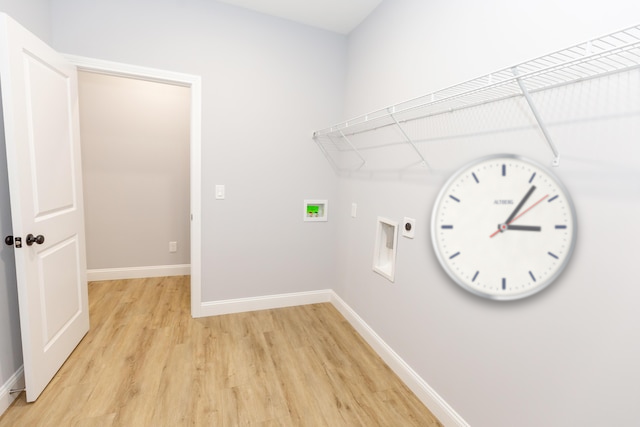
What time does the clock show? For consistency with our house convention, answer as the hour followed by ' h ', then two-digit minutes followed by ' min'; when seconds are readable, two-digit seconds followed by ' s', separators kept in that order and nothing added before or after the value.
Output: 3 h 06 min 09 s
